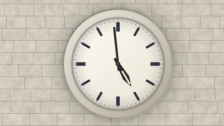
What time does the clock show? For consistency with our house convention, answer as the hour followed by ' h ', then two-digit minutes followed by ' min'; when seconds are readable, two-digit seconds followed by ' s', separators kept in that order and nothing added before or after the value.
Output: 4 h 59 min
